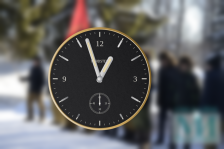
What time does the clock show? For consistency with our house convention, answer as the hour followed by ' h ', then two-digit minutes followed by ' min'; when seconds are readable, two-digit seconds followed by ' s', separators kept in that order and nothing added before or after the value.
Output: 12 h 57 min
